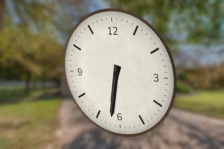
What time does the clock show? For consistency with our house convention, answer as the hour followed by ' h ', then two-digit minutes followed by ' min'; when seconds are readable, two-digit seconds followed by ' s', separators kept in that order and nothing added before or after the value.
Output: 6 h 32 min
